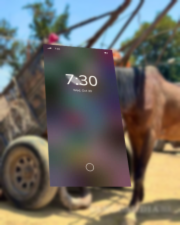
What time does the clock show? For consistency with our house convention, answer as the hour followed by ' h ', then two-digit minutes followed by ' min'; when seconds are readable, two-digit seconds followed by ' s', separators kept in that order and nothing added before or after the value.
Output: 7 h 30 min
